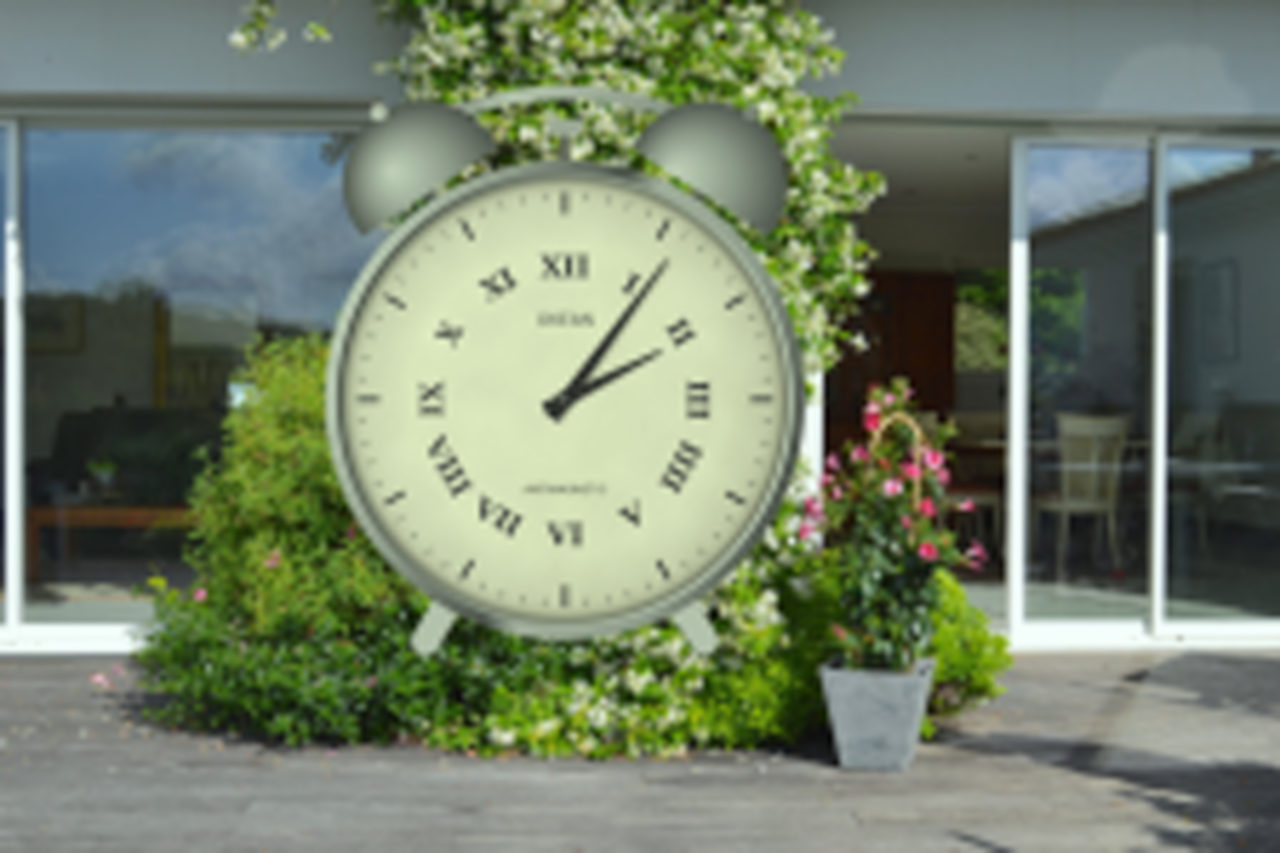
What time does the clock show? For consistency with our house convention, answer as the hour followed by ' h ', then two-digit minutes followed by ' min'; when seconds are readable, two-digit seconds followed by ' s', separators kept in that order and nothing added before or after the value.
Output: 2 h 06 min
